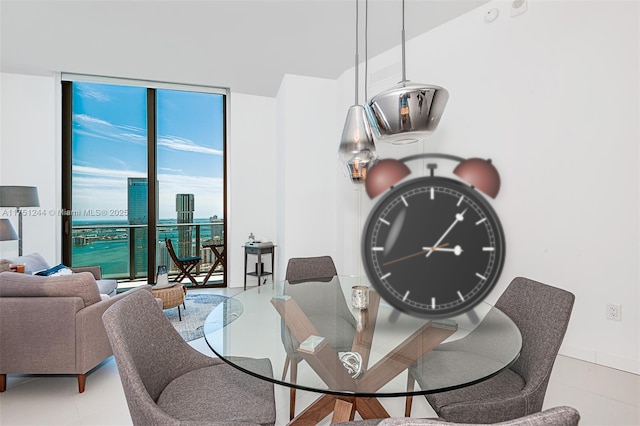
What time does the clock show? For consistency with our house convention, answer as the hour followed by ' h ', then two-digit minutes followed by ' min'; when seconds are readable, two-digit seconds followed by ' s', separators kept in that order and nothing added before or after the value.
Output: 3 h 06 min 42 s
